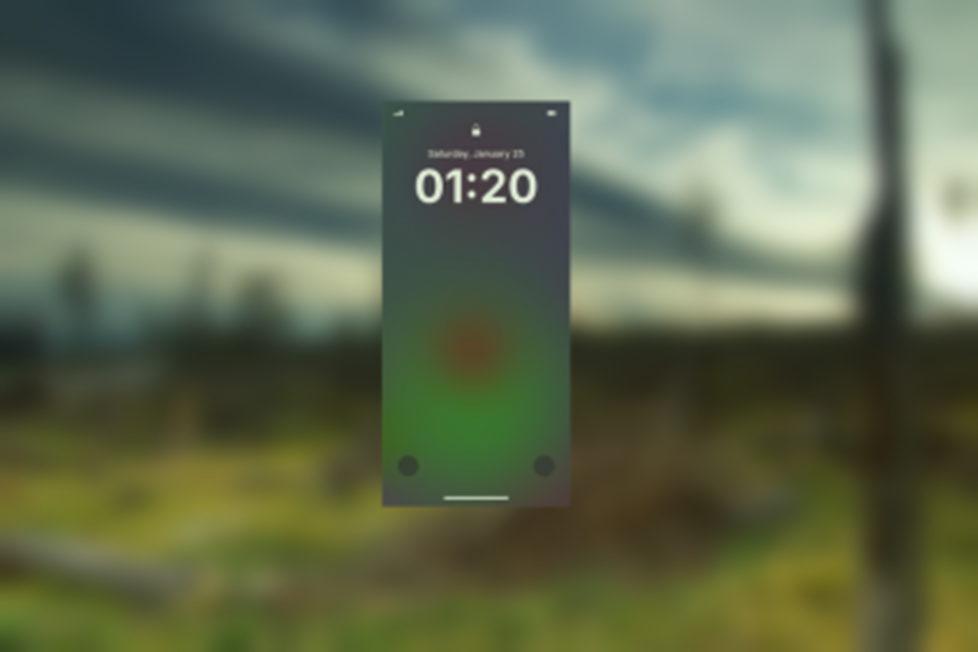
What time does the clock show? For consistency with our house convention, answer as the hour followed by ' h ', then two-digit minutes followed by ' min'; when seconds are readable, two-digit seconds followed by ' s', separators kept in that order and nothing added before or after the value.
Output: 1 h 20 min
